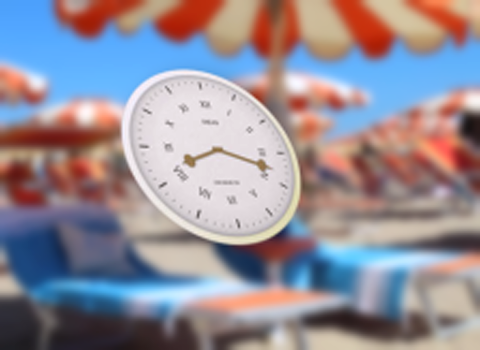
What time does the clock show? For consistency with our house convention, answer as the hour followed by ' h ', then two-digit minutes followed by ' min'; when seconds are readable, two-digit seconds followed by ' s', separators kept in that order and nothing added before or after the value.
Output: 8 h 18 min
